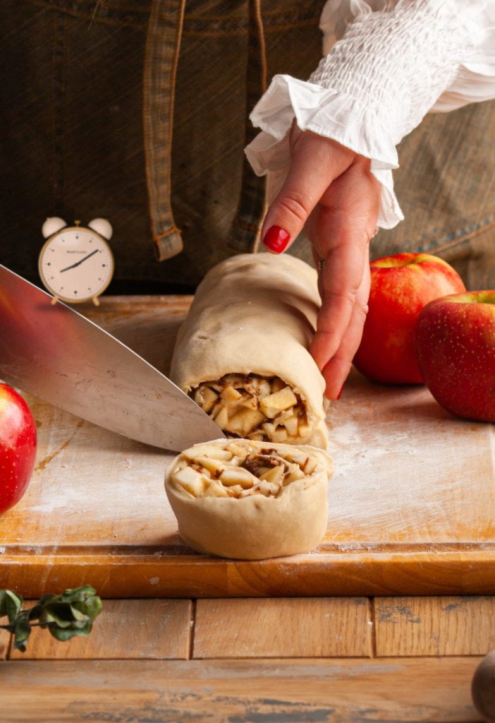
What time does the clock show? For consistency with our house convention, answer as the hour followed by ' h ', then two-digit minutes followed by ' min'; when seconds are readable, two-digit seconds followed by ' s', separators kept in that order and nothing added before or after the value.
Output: 8 h 09 min
